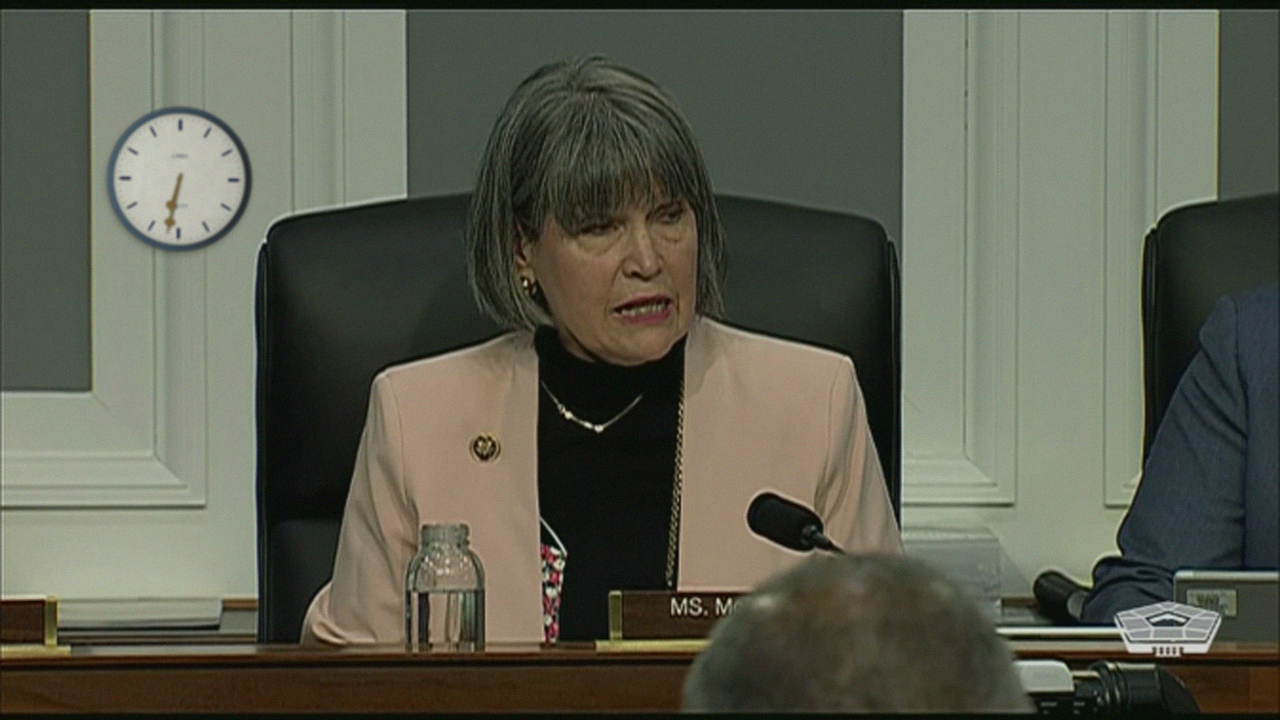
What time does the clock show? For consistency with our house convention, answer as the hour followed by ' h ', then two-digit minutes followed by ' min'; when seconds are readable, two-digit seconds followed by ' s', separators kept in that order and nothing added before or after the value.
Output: 6 h 32 min
